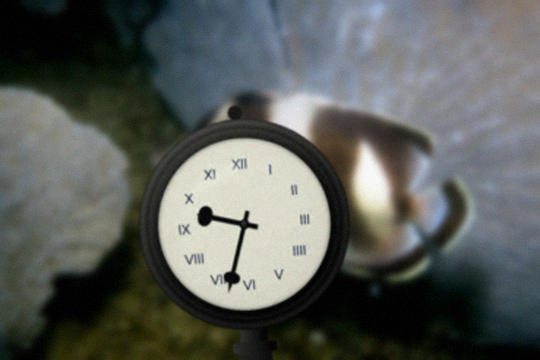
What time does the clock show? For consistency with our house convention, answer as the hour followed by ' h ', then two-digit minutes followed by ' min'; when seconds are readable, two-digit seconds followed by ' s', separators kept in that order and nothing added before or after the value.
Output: 9 h 33 min
